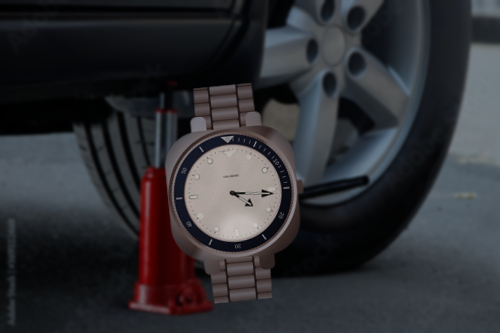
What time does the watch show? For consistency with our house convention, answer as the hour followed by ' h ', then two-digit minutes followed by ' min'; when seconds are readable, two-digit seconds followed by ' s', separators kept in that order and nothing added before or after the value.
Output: 4 h 16 min
